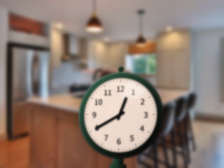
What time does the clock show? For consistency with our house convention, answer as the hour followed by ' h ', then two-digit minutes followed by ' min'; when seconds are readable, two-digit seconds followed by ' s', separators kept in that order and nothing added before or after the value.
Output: 12 h 40 min
